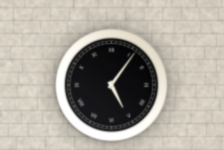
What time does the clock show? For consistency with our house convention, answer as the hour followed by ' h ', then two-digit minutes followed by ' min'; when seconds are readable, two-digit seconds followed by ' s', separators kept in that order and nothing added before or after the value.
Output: 5 h 06 min
